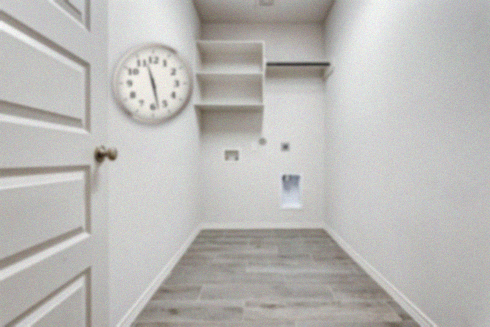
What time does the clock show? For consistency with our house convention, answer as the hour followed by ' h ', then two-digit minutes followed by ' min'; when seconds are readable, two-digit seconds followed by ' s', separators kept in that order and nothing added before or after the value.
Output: 11 h 28 min
